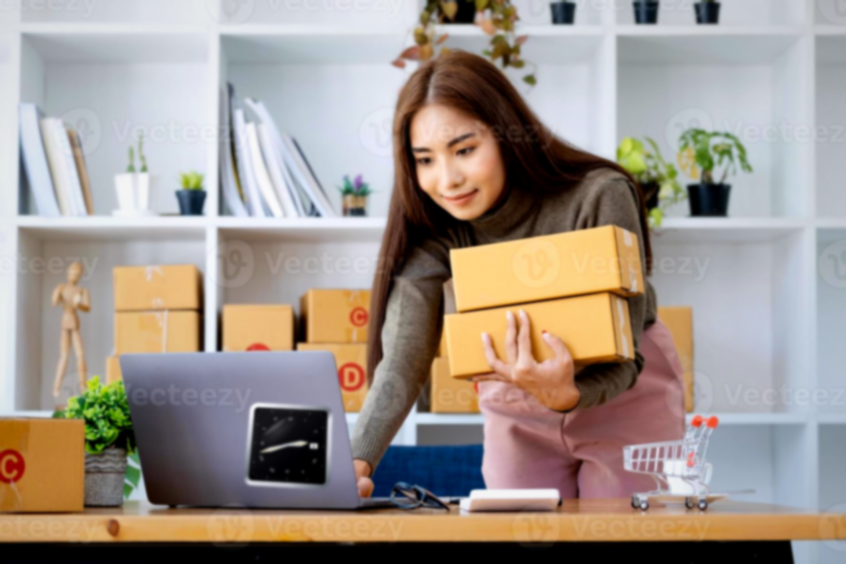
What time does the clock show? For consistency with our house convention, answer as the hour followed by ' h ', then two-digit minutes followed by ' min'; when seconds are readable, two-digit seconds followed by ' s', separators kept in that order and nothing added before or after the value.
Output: 2 h 42 min
